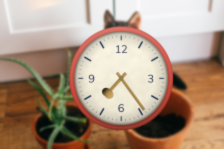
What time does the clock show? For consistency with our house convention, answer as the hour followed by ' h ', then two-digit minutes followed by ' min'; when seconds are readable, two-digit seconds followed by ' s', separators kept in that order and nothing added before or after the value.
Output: 7 h 24 min
